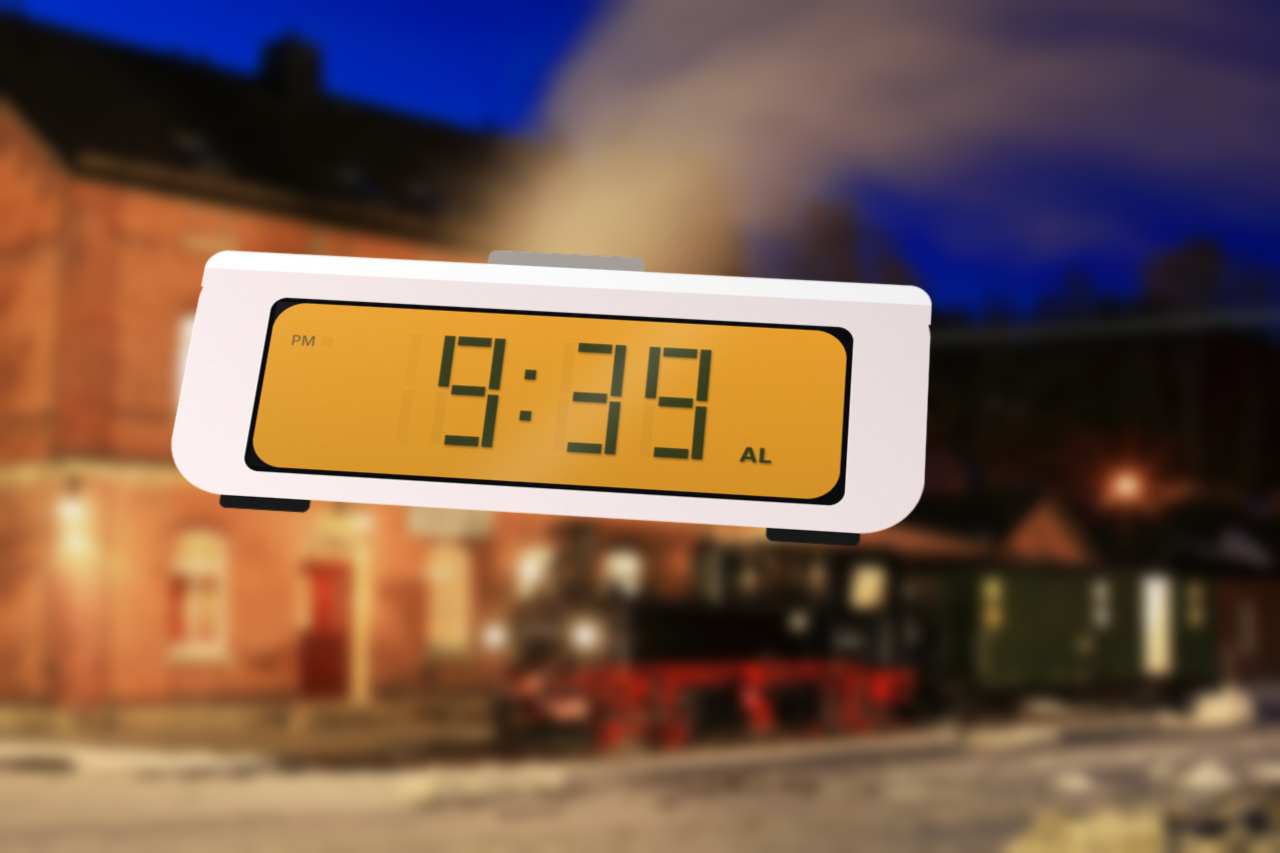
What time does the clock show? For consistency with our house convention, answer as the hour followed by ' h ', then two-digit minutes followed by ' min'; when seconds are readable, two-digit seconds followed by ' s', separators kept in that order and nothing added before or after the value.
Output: 9 h 39 min
